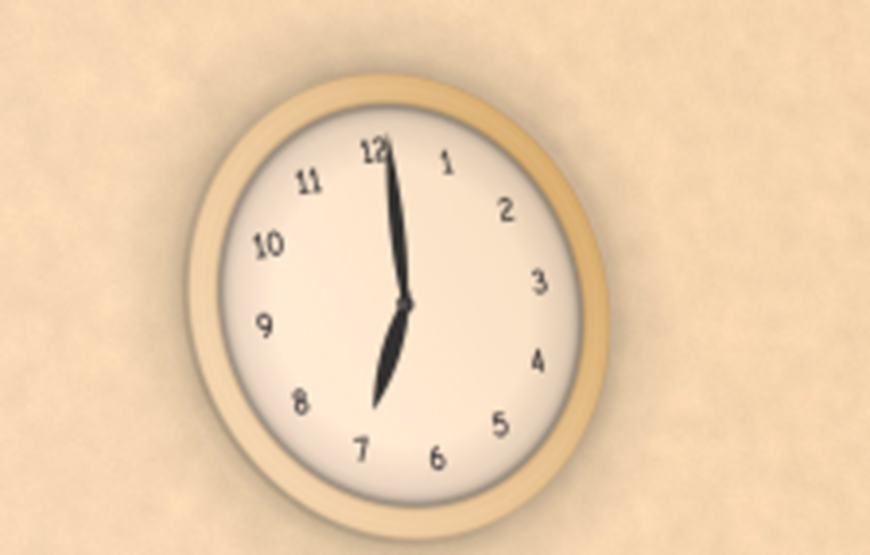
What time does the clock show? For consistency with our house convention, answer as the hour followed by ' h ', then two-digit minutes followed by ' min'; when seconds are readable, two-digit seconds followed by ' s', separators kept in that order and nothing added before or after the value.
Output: 7 h 01 min
